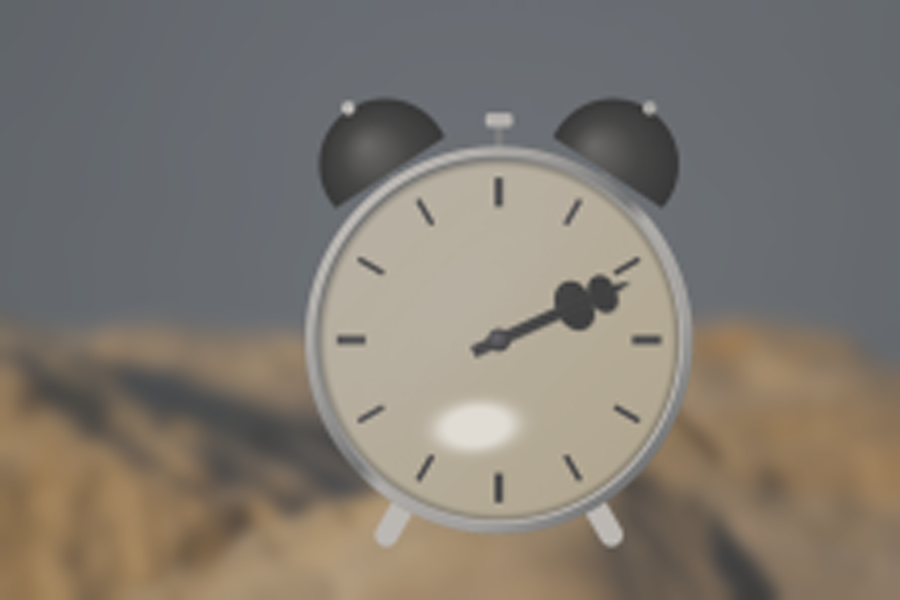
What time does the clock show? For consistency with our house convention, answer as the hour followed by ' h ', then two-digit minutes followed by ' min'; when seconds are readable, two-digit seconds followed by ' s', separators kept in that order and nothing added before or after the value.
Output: 2 h 11 min
